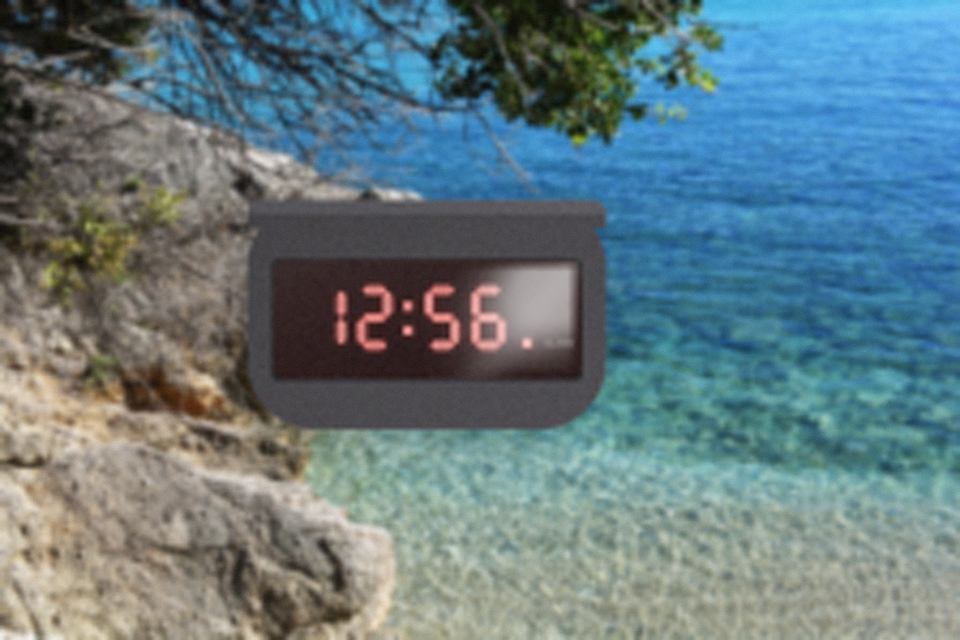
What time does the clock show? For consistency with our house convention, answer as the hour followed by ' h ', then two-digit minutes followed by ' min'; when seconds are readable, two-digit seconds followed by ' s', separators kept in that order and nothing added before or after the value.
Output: 12 h 56 min
